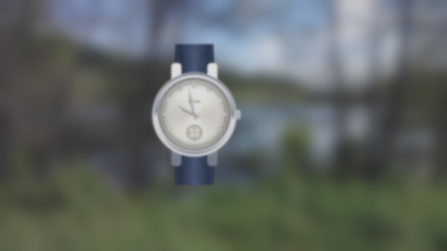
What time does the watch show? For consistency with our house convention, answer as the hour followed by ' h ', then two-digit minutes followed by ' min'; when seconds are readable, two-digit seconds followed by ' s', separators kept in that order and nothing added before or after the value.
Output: 9 h 58 min
